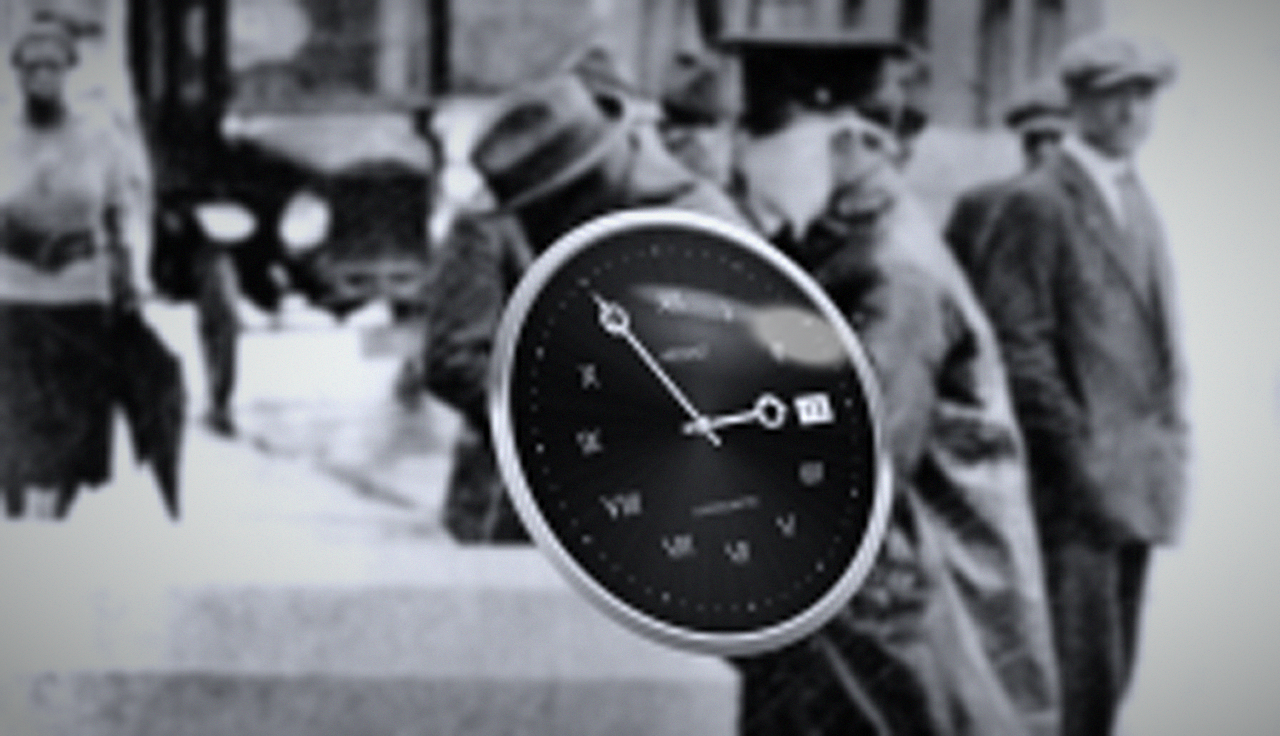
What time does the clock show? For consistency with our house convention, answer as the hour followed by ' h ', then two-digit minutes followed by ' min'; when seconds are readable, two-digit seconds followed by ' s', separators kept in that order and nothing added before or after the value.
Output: 2 h 55 min
